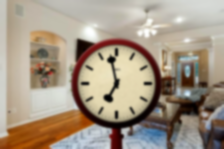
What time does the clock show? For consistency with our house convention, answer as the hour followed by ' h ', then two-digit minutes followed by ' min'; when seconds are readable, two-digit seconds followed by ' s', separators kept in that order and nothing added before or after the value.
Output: 6 h 58 min
